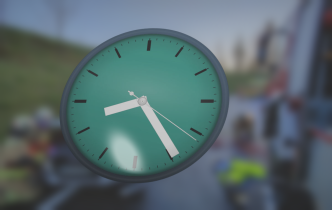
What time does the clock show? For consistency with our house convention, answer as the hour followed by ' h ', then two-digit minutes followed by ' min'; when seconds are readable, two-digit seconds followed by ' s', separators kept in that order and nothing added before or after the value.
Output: 8 h 24 min 21 s
